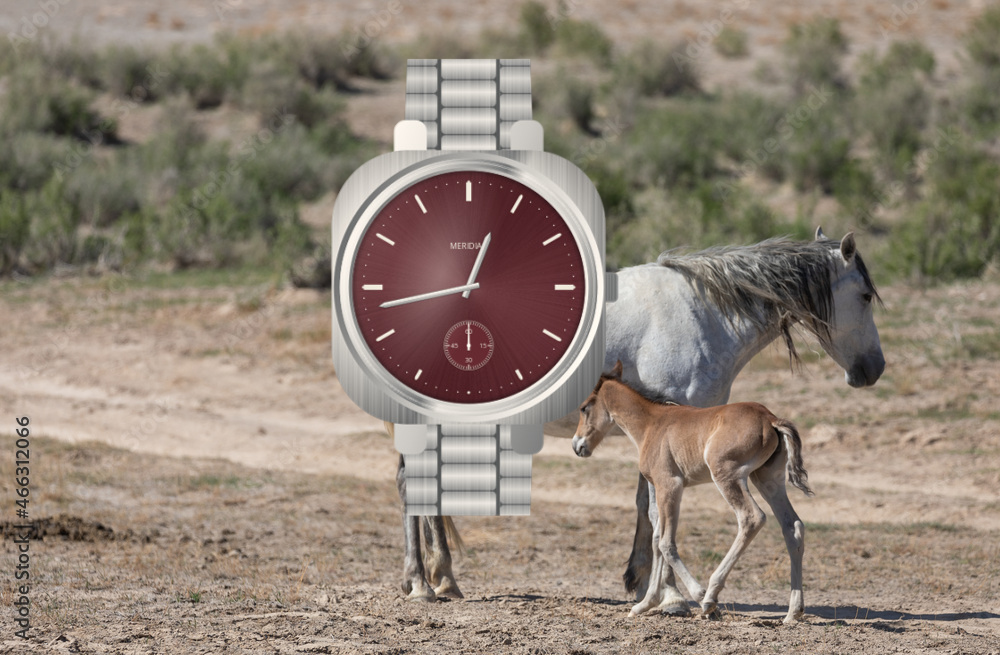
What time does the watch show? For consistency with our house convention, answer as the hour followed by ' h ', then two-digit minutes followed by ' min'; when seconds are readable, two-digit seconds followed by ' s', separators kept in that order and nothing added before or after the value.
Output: 12 h 43 min
